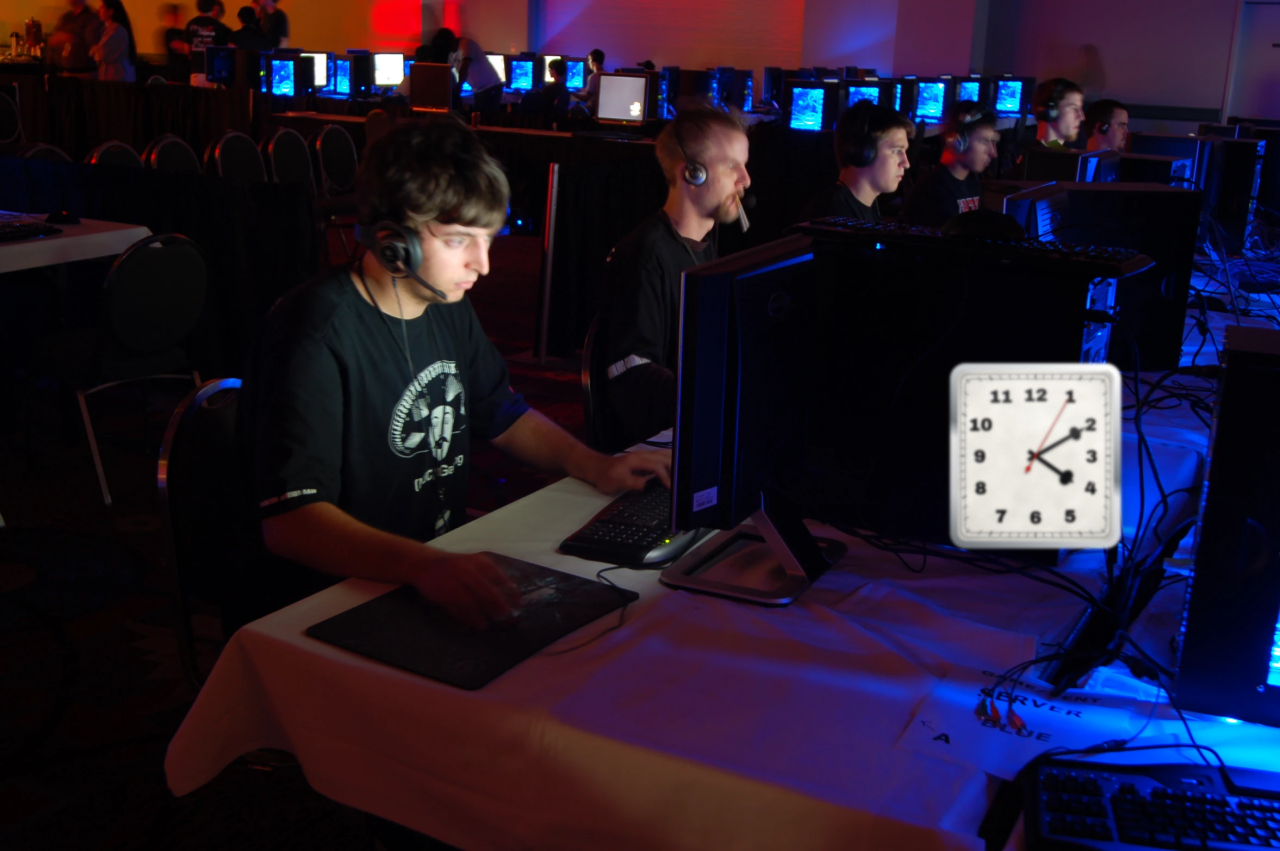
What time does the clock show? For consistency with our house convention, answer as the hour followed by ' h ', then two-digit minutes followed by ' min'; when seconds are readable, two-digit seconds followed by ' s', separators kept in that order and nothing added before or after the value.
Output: 4 h 10 min 05 s
